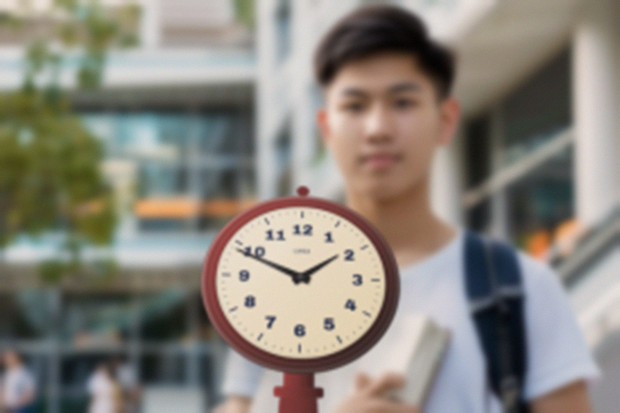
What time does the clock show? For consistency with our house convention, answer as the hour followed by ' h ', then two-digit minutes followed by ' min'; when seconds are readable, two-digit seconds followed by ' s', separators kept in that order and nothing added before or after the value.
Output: 1 h 49 min
